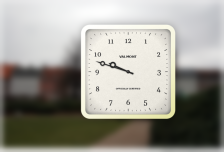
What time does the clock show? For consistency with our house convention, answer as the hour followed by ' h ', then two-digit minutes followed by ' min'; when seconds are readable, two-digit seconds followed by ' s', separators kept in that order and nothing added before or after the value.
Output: 9 h 48 min
